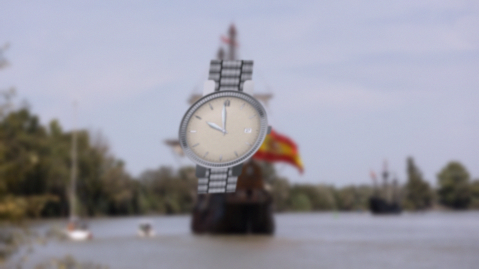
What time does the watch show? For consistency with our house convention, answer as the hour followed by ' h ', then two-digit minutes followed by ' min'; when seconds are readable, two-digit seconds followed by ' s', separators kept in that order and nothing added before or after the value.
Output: 9 h 59 min
